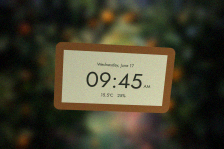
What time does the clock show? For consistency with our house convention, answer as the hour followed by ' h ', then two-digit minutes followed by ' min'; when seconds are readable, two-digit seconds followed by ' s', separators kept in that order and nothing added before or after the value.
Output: 9 h 45 min
